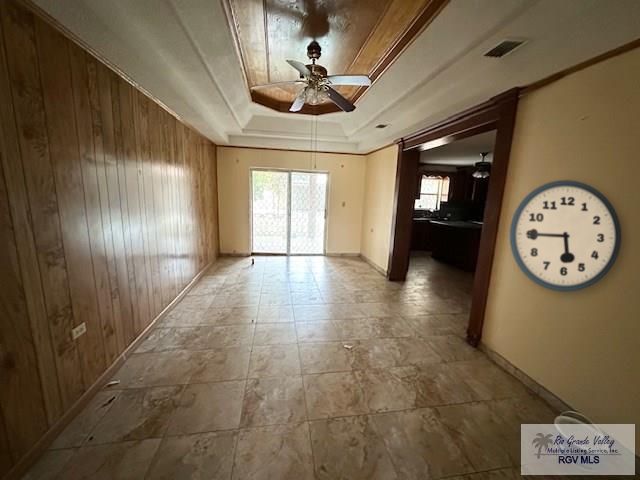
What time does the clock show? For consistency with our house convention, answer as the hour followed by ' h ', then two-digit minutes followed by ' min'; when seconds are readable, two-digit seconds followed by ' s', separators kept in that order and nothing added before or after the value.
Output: 5 h 45 min
